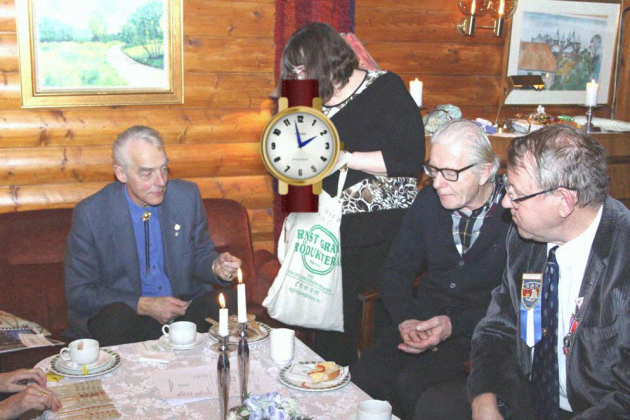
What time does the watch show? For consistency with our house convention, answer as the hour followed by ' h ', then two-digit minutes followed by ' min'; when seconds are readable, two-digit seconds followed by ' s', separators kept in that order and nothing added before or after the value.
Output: 1 h 58 min
